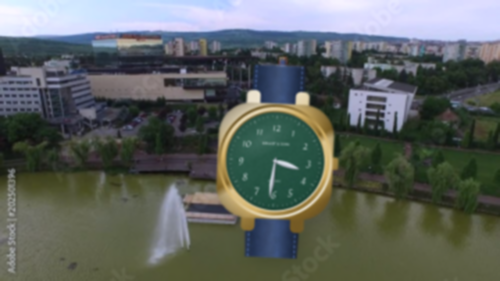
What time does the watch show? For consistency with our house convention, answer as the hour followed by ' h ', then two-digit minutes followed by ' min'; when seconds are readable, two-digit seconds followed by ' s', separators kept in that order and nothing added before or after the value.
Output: 3 h 31 min
